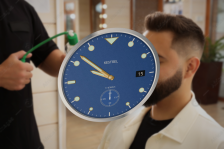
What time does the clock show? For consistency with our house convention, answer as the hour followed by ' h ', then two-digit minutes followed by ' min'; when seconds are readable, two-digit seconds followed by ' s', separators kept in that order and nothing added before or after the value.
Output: 9 h 52 min
